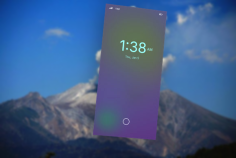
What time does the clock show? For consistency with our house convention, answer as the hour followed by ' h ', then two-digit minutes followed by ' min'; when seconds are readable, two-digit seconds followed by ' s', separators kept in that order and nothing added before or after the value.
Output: 1 h 38 min
